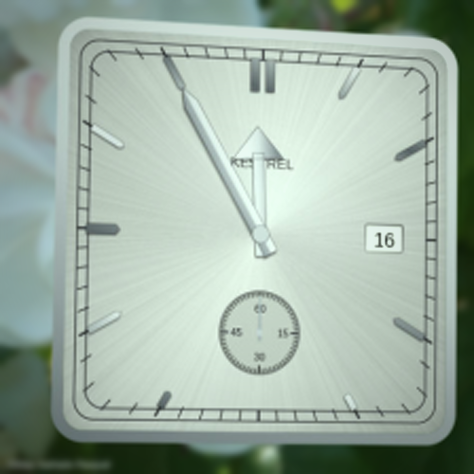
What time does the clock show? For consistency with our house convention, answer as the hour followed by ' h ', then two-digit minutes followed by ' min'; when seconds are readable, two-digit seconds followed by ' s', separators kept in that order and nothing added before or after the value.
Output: 11 h 55 min
